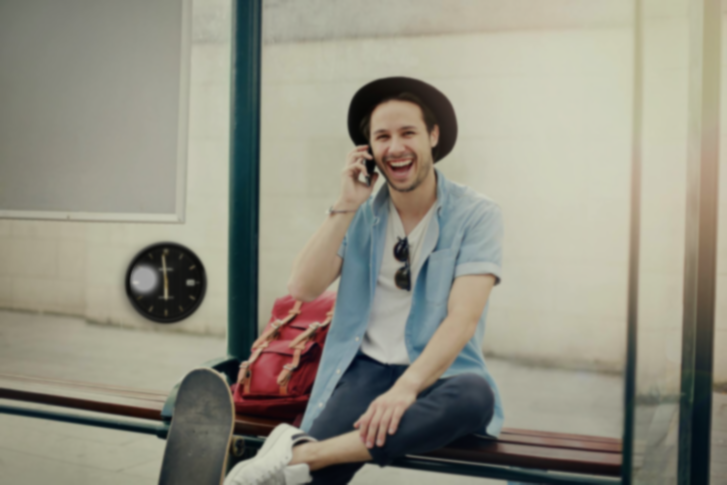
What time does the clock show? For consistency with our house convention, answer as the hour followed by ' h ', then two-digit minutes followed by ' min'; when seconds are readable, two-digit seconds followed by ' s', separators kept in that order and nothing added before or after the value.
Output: 5 h 59 min
